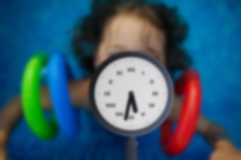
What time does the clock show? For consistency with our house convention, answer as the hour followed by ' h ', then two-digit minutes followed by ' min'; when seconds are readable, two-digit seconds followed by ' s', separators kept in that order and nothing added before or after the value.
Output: 5 h 32 min
